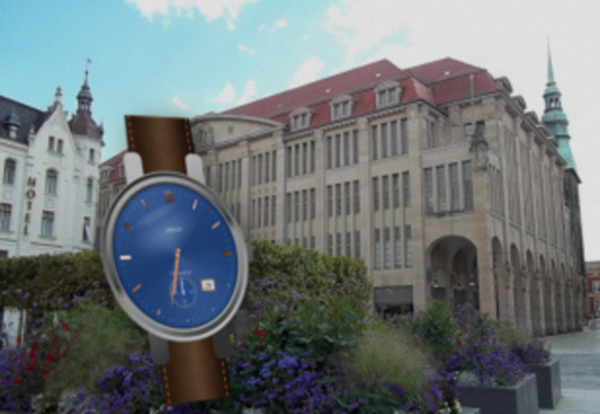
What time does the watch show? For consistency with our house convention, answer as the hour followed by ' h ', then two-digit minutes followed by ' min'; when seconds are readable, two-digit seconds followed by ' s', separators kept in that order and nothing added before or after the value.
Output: 6 h 33 min
